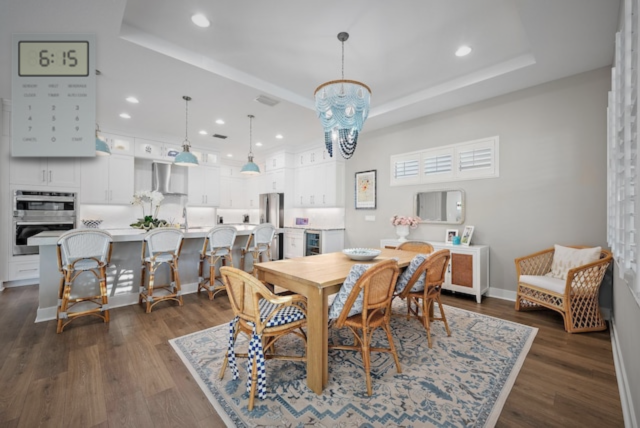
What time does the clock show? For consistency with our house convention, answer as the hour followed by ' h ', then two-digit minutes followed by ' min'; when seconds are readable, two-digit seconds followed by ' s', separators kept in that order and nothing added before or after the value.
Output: 6 h 15 min
